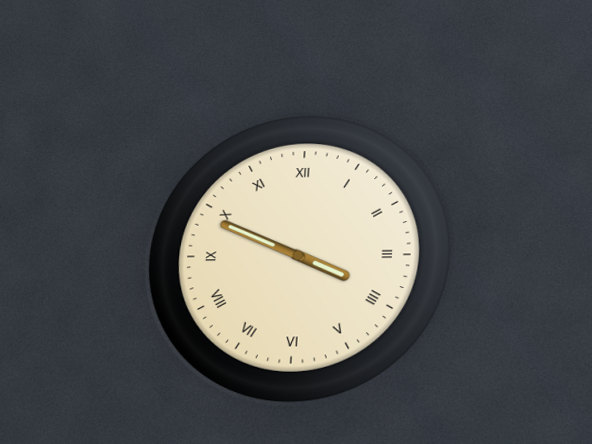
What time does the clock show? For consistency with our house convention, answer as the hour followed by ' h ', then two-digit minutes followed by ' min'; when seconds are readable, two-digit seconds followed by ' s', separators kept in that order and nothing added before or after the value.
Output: 3 h 49 min
